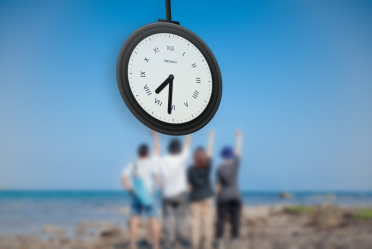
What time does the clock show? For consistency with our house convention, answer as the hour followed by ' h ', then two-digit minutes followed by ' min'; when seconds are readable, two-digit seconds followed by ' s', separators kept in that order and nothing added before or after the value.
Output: 7 h 31 min
